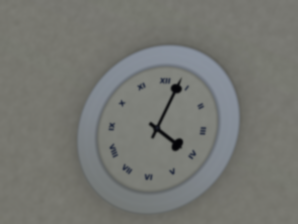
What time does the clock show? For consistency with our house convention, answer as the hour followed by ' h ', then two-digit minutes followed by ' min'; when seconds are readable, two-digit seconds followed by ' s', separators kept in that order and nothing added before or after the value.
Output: 4 h 03 min
